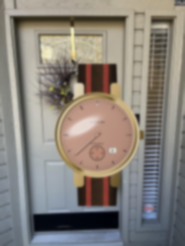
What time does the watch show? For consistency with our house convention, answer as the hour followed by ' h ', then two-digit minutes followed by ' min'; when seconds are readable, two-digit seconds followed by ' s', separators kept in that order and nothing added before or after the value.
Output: 7 h 38 min
